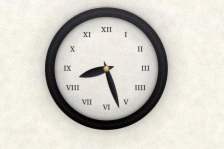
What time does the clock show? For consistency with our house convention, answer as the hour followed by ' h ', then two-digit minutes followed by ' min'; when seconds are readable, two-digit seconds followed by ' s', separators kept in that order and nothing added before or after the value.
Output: 8 h 27 min
